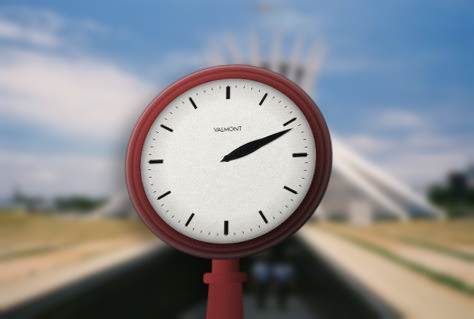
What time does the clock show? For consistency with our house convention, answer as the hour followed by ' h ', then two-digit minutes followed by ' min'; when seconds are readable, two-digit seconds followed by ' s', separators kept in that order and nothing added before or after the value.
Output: 2 h 11 min
